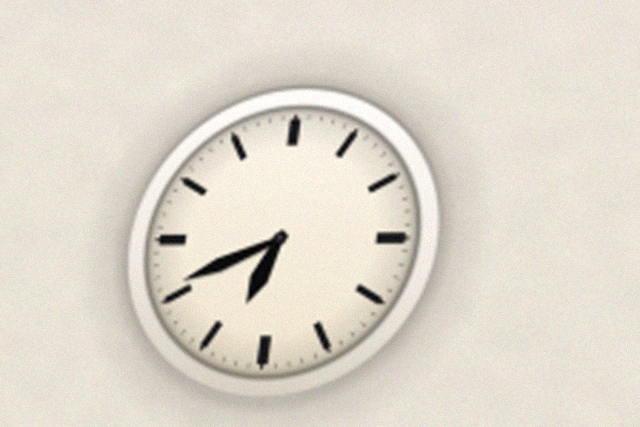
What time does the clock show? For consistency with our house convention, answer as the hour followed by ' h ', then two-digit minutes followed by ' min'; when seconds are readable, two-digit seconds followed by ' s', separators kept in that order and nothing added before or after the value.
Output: 6 h 41 min
